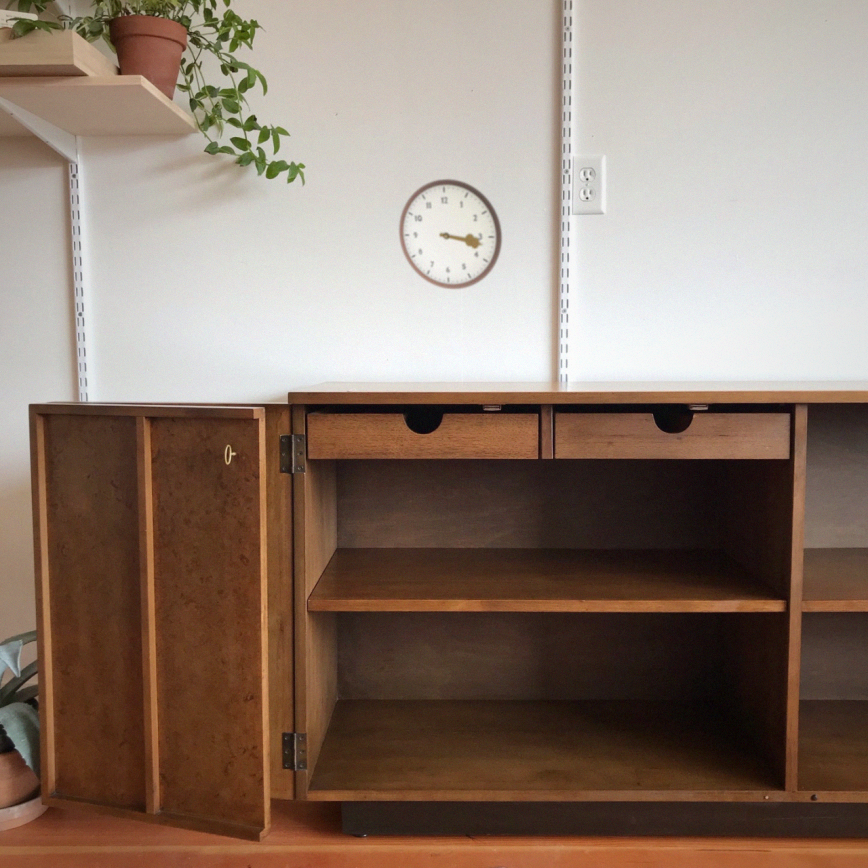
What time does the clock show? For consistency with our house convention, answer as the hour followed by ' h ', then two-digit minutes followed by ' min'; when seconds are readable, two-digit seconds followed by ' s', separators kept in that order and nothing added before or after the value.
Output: 3 h 17 min
